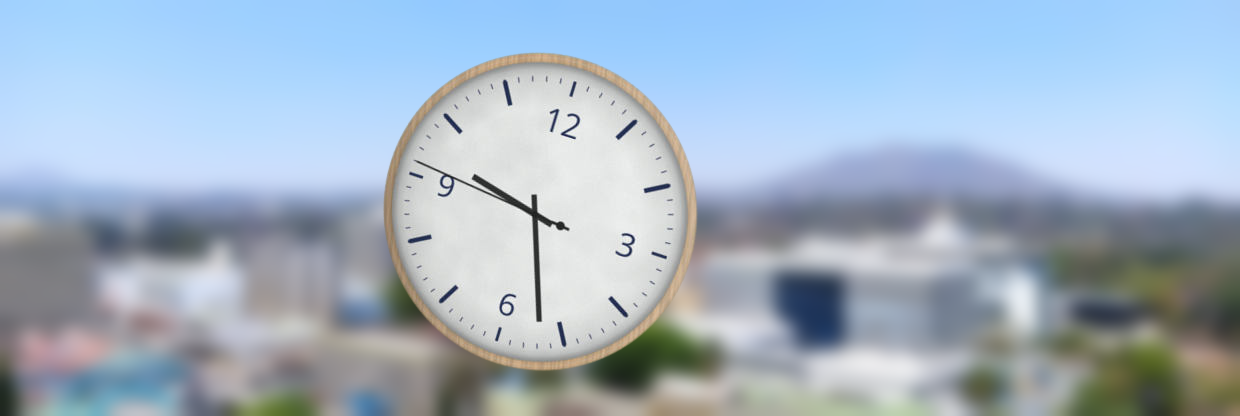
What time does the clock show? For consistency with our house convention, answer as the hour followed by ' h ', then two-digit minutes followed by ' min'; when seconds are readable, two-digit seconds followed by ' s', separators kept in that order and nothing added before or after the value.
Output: 9 h 26 min 46 s
